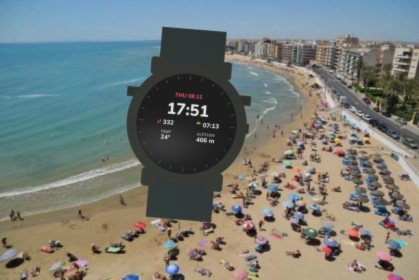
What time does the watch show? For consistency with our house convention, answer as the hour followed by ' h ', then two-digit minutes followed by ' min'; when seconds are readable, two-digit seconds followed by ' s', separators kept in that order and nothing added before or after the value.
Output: 17 h 51 min
